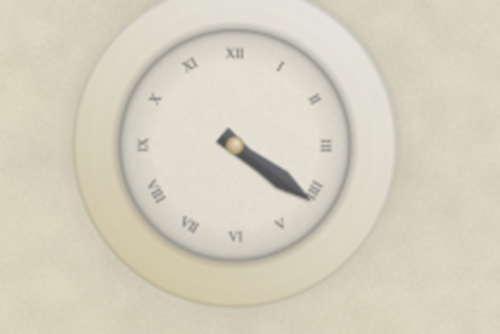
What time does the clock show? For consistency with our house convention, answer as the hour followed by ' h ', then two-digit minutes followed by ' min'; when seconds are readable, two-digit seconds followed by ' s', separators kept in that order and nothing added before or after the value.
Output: 4 h 21 min
